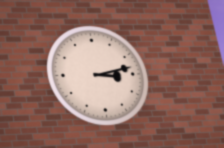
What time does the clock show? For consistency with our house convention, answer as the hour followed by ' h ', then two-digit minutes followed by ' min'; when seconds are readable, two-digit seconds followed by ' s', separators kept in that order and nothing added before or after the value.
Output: 3 h 13 min
